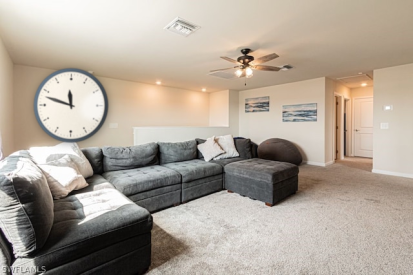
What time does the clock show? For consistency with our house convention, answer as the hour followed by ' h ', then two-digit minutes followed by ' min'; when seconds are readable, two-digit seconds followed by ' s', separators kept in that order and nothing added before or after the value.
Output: 11 h 48 min
